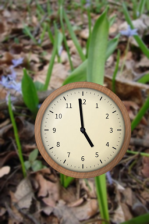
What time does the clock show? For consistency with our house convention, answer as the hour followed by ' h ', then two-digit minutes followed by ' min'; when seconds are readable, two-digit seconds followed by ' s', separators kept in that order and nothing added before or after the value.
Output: 4 h 59 min
